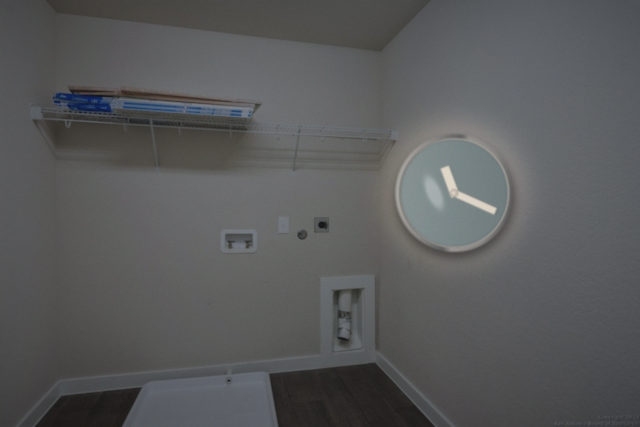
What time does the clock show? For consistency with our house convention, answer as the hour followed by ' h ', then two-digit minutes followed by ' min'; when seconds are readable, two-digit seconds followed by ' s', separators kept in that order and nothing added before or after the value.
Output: 11 h 19 min
